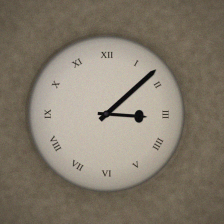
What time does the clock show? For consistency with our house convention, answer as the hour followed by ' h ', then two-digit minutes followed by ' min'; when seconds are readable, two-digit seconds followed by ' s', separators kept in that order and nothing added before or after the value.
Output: 3 h 08 min
